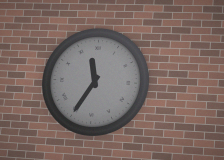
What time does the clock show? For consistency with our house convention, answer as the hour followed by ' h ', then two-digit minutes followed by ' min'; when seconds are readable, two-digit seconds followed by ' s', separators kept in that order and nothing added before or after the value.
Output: 11 h 35 min
